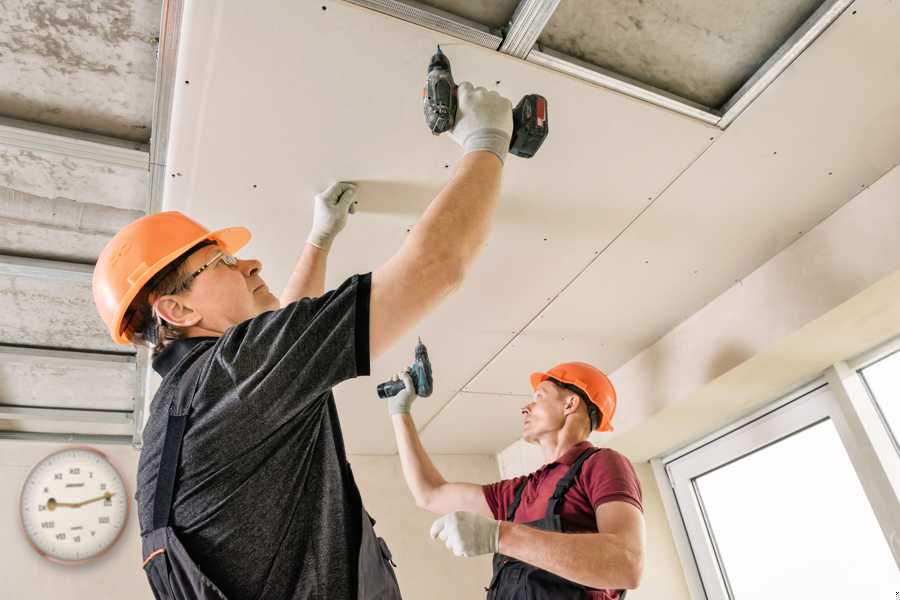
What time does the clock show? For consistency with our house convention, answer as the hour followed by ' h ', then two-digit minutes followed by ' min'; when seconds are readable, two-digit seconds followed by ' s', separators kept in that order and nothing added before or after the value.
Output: 9 h 13 min
